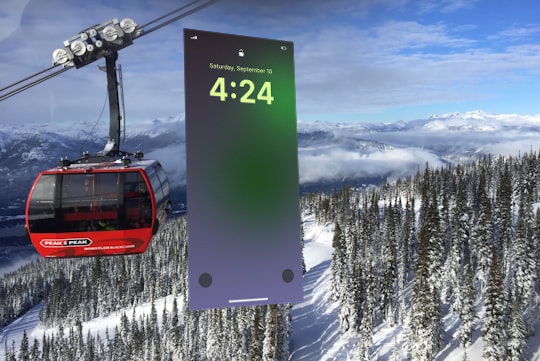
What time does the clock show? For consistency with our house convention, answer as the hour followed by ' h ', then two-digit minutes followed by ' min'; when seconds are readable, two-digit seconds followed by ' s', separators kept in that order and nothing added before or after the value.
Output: 4 h 24 min
